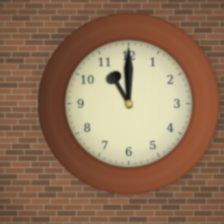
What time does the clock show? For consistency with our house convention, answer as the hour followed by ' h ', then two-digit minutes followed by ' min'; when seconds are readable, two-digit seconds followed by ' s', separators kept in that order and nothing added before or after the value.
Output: 11 h 00 min
